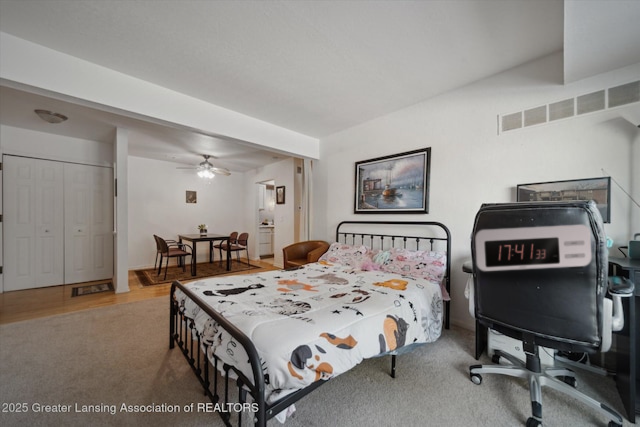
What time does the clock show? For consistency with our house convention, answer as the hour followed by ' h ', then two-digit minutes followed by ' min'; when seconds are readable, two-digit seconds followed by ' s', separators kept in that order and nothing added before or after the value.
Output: 17 h 41 min
